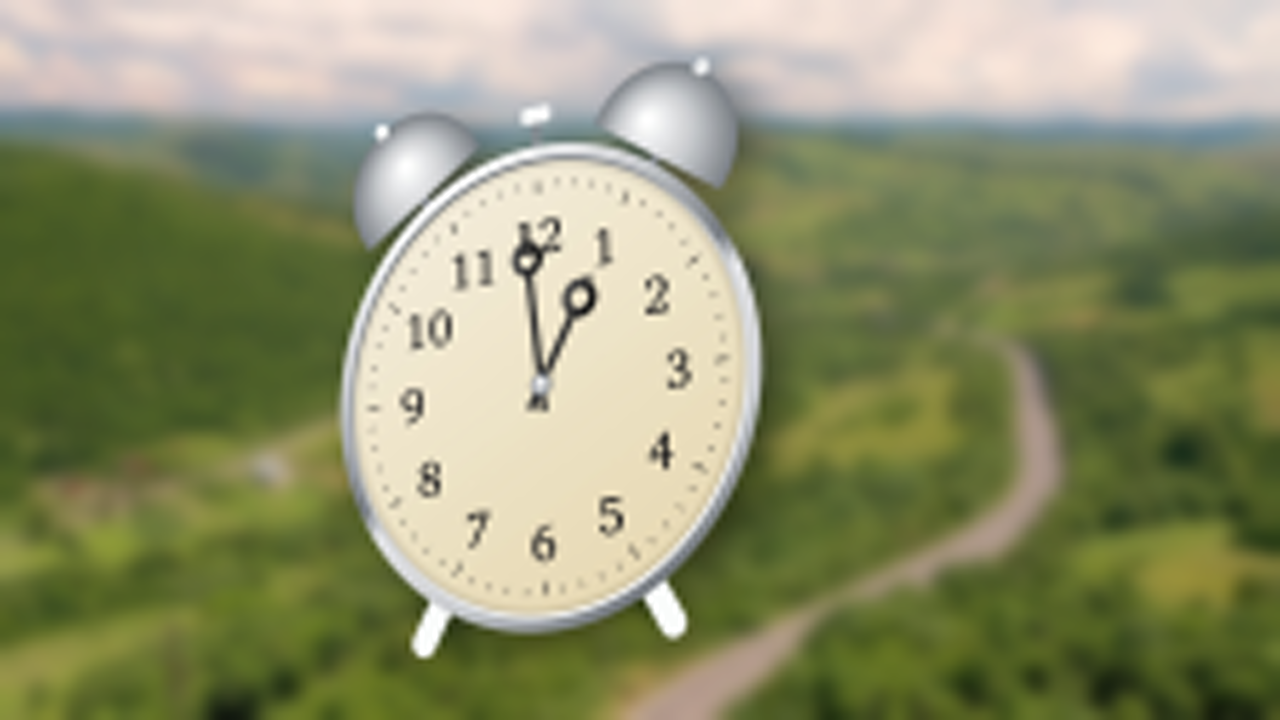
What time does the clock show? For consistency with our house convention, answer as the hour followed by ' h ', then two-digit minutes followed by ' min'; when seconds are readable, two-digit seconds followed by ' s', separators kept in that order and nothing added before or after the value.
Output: 12 h 59 min
